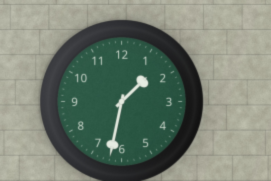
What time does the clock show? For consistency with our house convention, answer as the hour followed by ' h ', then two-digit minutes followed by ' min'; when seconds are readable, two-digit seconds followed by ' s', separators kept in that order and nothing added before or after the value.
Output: 1 h 32 min
